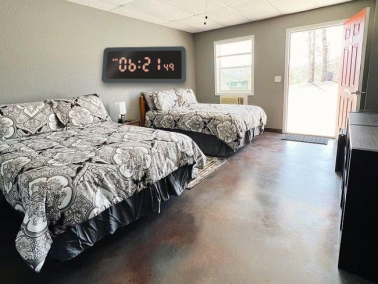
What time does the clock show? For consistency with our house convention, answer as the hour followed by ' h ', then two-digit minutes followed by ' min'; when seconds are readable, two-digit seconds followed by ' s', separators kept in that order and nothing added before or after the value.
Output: 6 h 21 min 49 s
